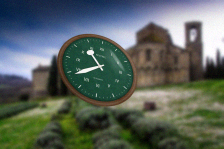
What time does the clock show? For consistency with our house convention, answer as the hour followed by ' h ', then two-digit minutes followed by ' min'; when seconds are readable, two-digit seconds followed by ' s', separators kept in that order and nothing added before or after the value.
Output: 10 h 39 min
